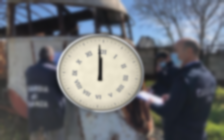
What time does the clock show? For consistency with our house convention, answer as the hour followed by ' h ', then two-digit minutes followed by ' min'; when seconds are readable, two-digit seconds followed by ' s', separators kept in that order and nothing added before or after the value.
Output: 11 h 59 min
